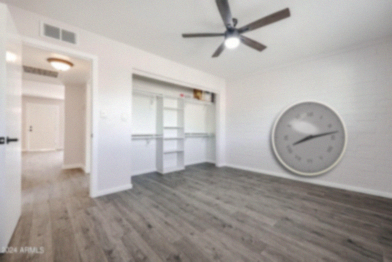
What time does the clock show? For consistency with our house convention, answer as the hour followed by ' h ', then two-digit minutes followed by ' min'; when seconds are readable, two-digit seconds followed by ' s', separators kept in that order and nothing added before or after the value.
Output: 8 h 13 min
